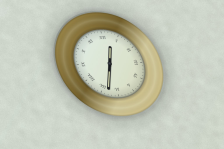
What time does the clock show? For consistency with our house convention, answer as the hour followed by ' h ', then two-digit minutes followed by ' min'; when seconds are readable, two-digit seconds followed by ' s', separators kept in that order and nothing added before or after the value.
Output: 12 h 33 min
